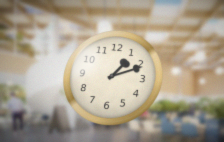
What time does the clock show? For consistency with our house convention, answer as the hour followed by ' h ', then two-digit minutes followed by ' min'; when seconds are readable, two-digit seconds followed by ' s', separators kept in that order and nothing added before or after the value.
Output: 1 h 11 min
